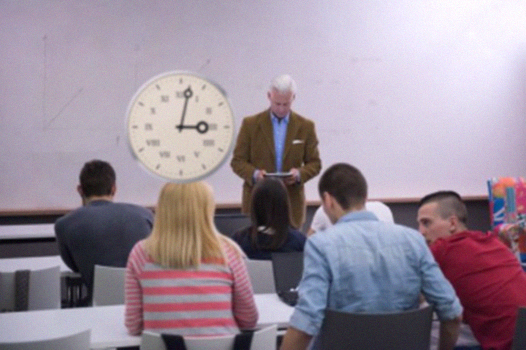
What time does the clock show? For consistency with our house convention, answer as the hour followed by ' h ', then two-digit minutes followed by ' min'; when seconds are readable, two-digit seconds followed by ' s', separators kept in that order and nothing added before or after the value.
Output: 3 h 02 min
